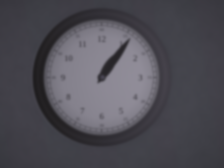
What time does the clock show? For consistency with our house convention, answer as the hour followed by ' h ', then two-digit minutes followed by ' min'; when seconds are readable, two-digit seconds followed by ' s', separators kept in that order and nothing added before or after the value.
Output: 1 h 06 min
